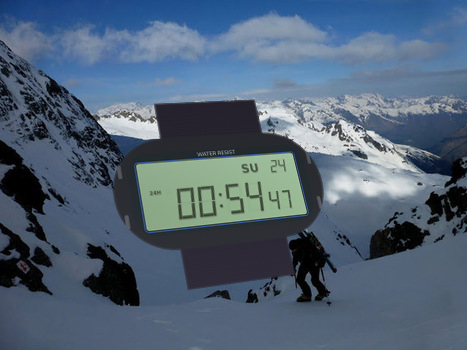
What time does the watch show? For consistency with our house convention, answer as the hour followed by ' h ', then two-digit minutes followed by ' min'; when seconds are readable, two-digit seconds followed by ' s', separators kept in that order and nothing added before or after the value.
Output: 0 h 54 min 47 s
